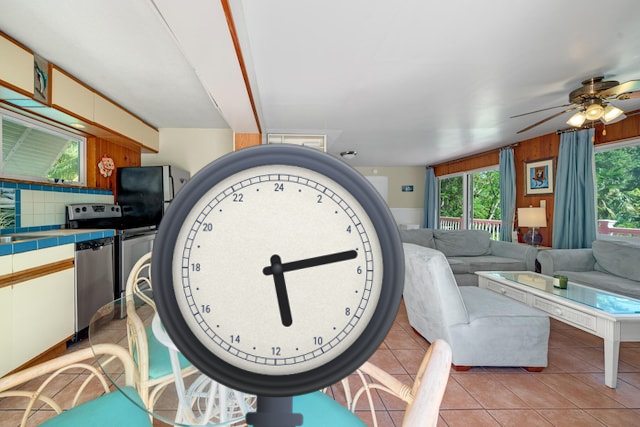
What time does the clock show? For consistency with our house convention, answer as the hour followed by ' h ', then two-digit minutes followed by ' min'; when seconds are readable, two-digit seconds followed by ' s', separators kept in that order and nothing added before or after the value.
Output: 11 h 13 min
